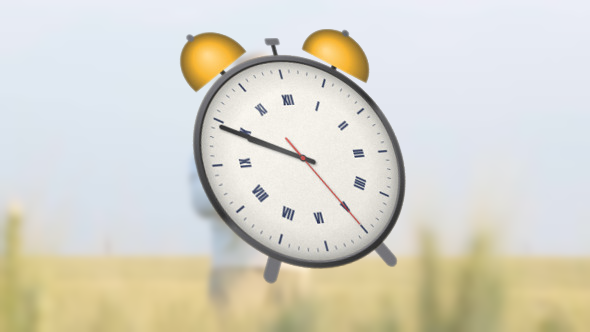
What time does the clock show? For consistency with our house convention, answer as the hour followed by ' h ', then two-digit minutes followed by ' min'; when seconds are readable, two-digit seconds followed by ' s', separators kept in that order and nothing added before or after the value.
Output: 9 h 49 min 25 s
